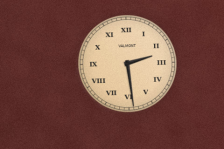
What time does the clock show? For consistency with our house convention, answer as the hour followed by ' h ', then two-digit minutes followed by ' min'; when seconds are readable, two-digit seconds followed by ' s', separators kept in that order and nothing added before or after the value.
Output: 2 h 29 min
